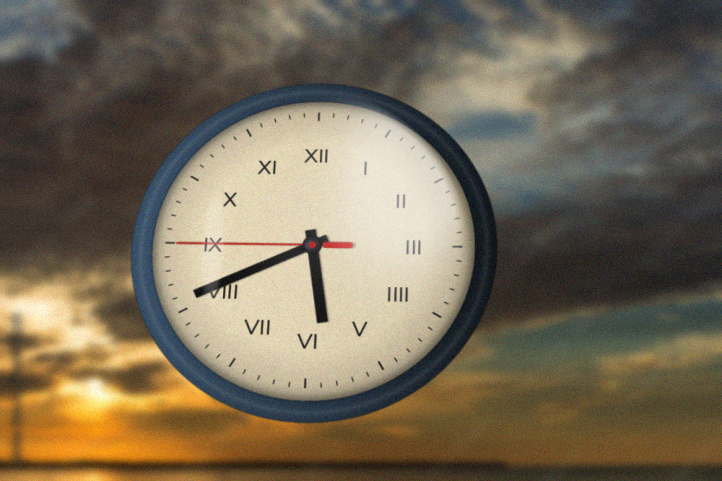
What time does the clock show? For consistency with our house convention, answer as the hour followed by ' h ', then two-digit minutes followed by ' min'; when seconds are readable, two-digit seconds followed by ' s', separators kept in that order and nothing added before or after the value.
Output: 5 h 40 min 45 s
